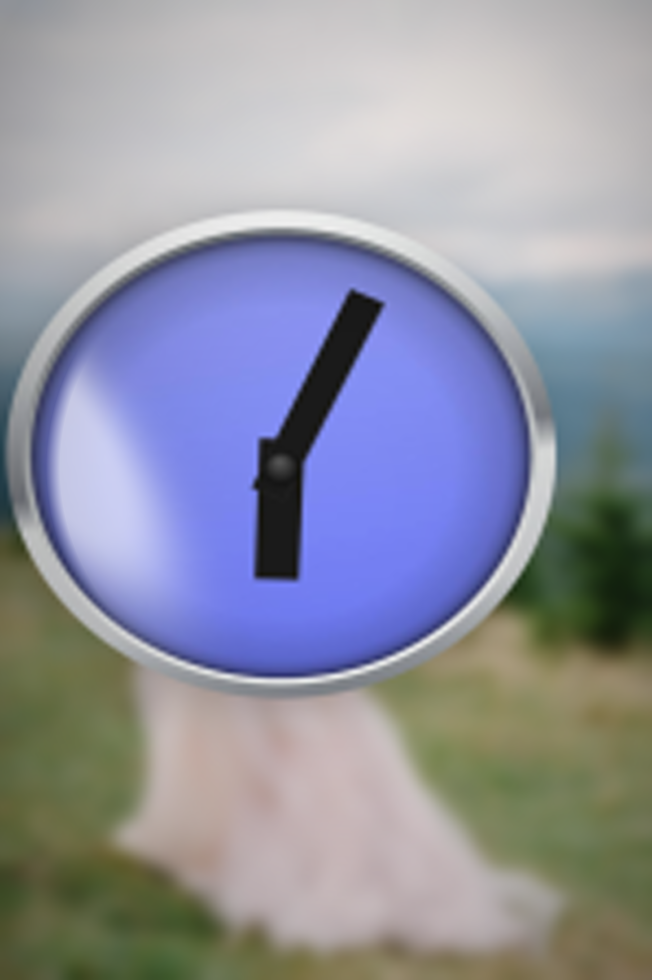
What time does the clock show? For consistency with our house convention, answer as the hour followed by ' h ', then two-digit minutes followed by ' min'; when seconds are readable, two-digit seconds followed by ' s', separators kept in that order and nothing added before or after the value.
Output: 6 h 04 min
